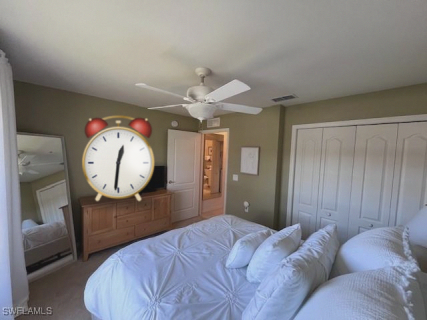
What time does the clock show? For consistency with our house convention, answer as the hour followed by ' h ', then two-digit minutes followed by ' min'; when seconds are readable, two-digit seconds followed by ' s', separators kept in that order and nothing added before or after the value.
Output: 12 h 31 min
